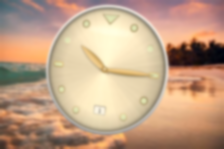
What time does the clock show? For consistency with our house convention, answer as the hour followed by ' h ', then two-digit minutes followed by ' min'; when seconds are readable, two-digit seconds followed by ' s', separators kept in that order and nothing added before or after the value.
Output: 10 h 15 min
